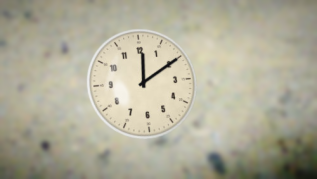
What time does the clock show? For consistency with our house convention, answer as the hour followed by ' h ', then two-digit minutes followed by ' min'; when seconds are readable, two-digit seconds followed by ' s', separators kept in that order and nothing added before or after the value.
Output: 12 h 10 min
